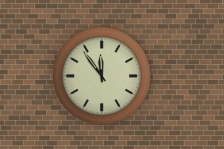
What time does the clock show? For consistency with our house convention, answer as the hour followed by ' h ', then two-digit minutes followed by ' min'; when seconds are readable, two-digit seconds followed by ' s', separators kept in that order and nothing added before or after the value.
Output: 11 h 54 min
